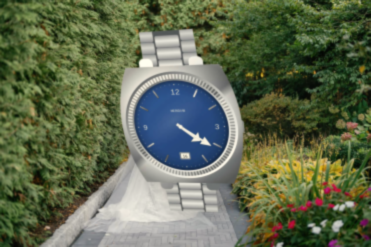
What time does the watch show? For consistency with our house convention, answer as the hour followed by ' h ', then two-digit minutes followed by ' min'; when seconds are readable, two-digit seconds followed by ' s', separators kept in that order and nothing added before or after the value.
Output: 4 h 21 min
